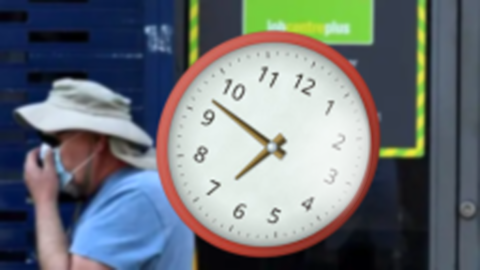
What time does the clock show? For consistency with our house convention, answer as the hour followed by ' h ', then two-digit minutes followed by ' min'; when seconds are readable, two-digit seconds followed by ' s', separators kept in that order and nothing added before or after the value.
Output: 6 h 47 min
